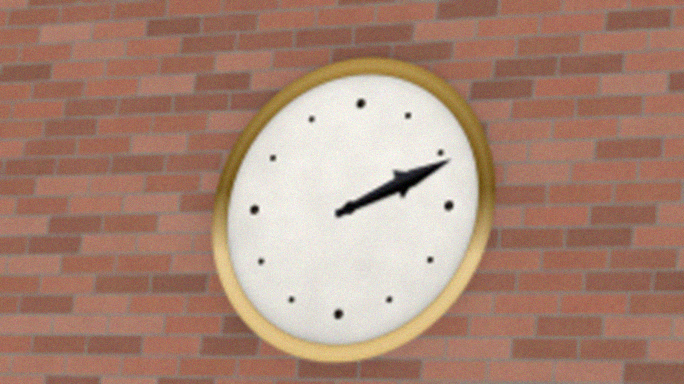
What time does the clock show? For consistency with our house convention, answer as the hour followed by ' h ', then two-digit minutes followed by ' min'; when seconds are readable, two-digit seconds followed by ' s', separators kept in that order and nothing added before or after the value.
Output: 2 h 11 min
